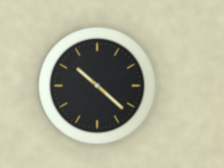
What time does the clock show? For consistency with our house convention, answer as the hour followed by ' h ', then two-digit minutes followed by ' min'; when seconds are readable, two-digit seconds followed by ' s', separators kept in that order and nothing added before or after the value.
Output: 10 h 22 min
